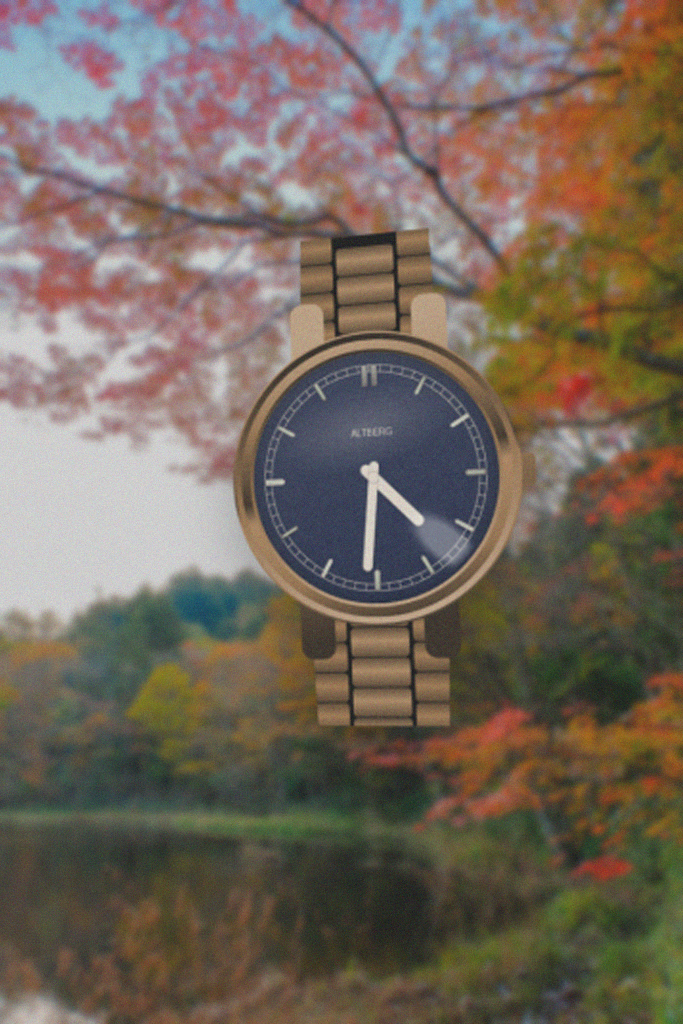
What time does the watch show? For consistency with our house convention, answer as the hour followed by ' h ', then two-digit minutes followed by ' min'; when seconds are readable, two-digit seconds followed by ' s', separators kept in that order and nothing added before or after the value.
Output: 4 h 31 min
